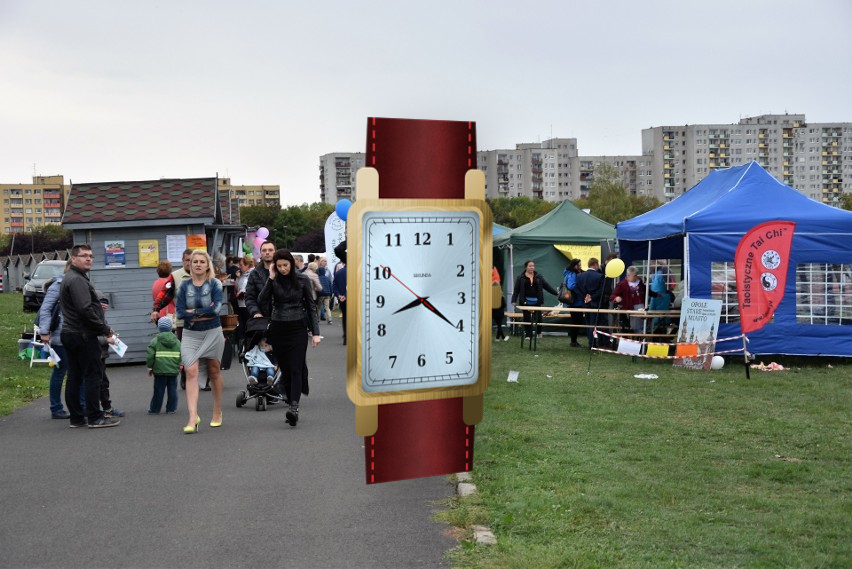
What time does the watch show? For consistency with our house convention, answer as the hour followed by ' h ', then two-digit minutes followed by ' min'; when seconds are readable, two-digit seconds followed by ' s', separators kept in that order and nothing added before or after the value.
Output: 8 h 20 min 51 s
